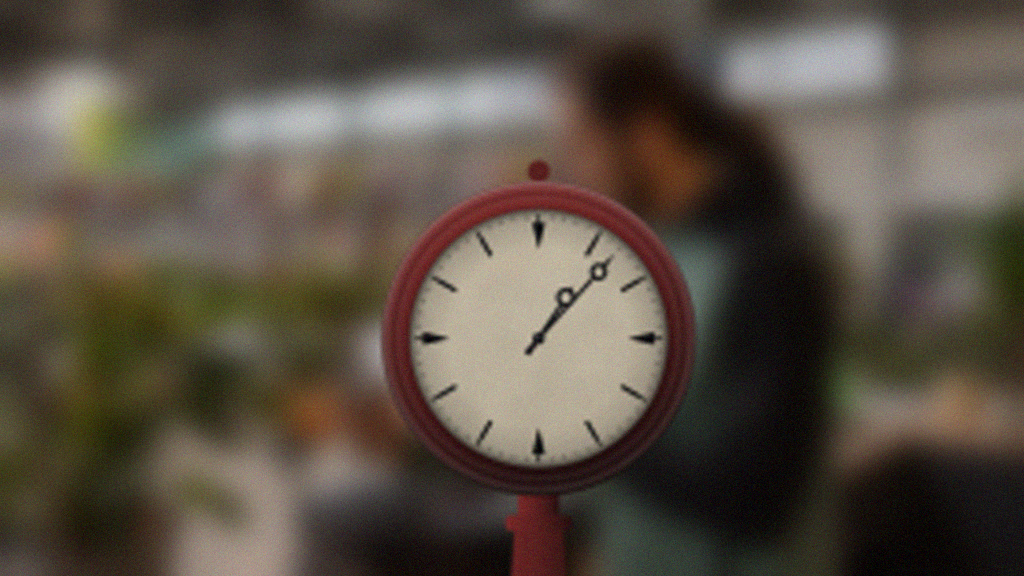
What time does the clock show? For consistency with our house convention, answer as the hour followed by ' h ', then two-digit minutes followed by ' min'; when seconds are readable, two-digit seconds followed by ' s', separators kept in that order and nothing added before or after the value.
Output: 1 h 07 min
